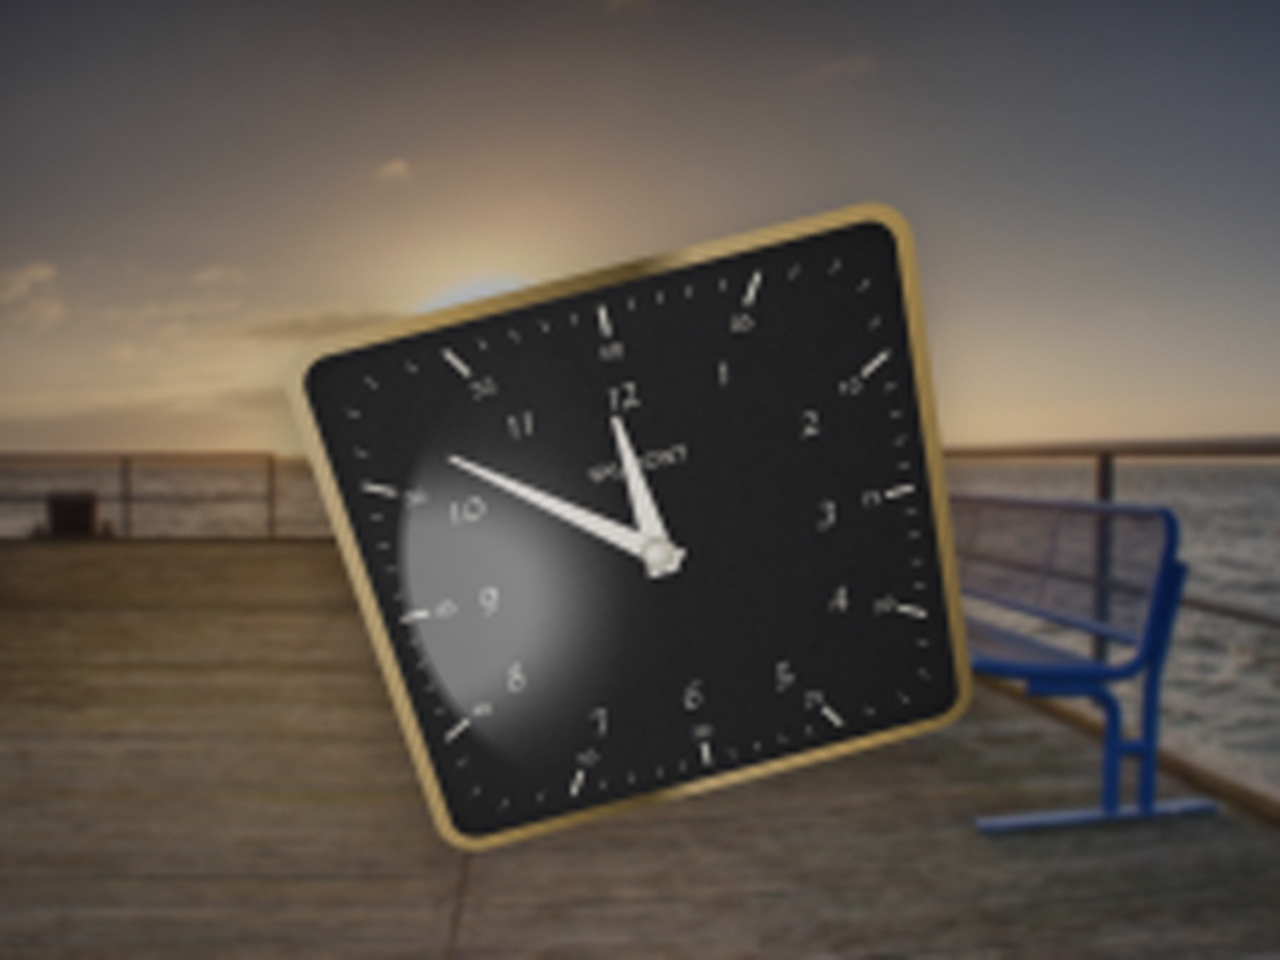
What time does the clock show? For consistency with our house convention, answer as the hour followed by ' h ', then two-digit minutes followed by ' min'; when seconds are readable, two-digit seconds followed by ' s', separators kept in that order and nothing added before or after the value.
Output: 11 h 52 min
